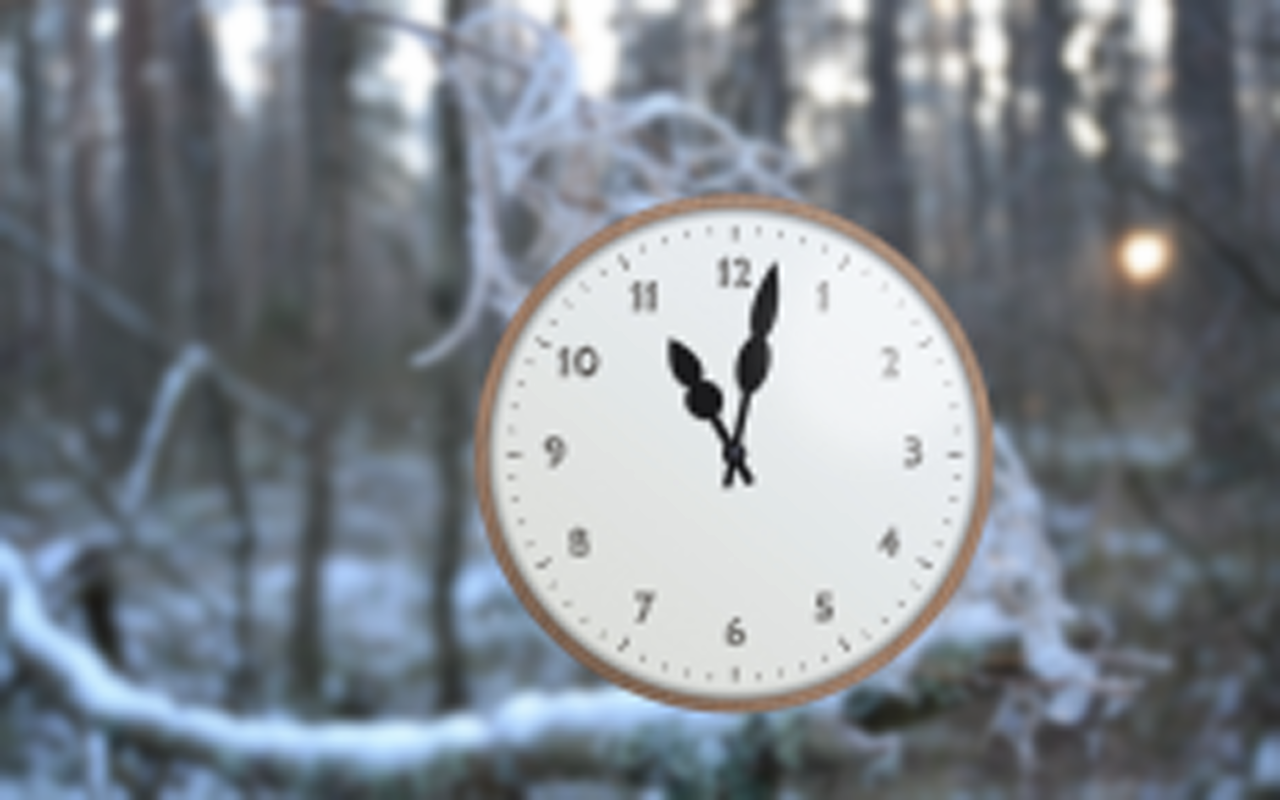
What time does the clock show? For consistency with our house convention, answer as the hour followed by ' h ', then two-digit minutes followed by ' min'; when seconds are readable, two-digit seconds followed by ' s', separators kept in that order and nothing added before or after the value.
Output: 11 h 02 min
